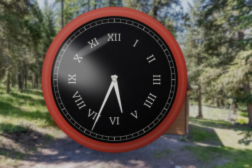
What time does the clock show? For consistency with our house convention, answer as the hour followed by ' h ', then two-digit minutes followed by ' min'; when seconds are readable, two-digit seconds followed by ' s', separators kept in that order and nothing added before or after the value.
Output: 5 h 34 min
